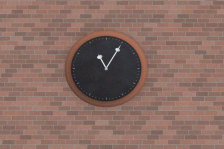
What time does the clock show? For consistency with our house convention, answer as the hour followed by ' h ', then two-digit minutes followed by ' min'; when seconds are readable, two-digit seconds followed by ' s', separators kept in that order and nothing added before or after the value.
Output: 11 h 05 min
